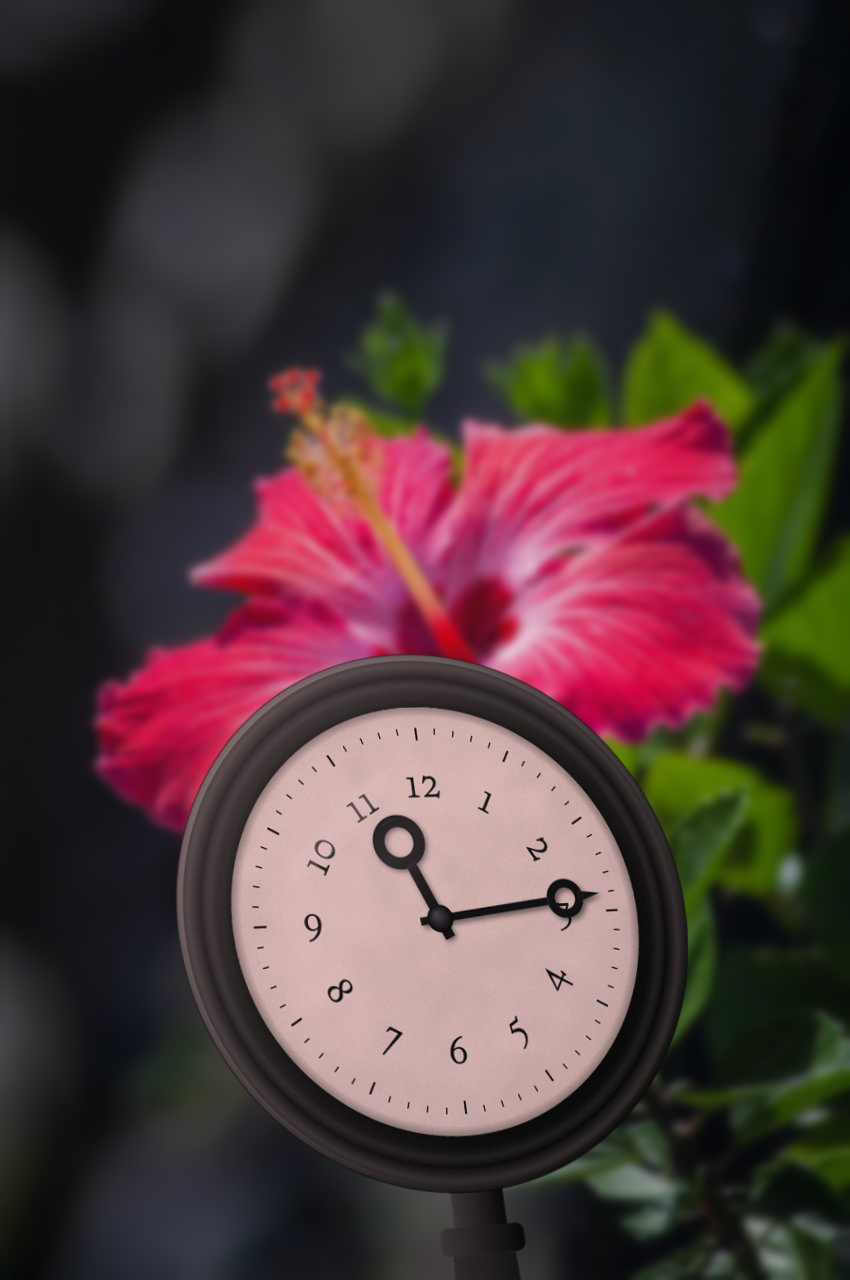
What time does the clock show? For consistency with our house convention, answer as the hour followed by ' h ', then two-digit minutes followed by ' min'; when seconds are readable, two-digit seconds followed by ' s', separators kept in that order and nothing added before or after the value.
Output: 11 h 14 min
